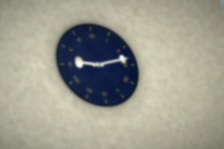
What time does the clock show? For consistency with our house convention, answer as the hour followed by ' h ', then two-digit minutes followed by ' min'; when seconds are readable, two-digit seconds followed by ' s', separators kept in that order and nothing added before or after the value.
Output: 9 h 13 min
